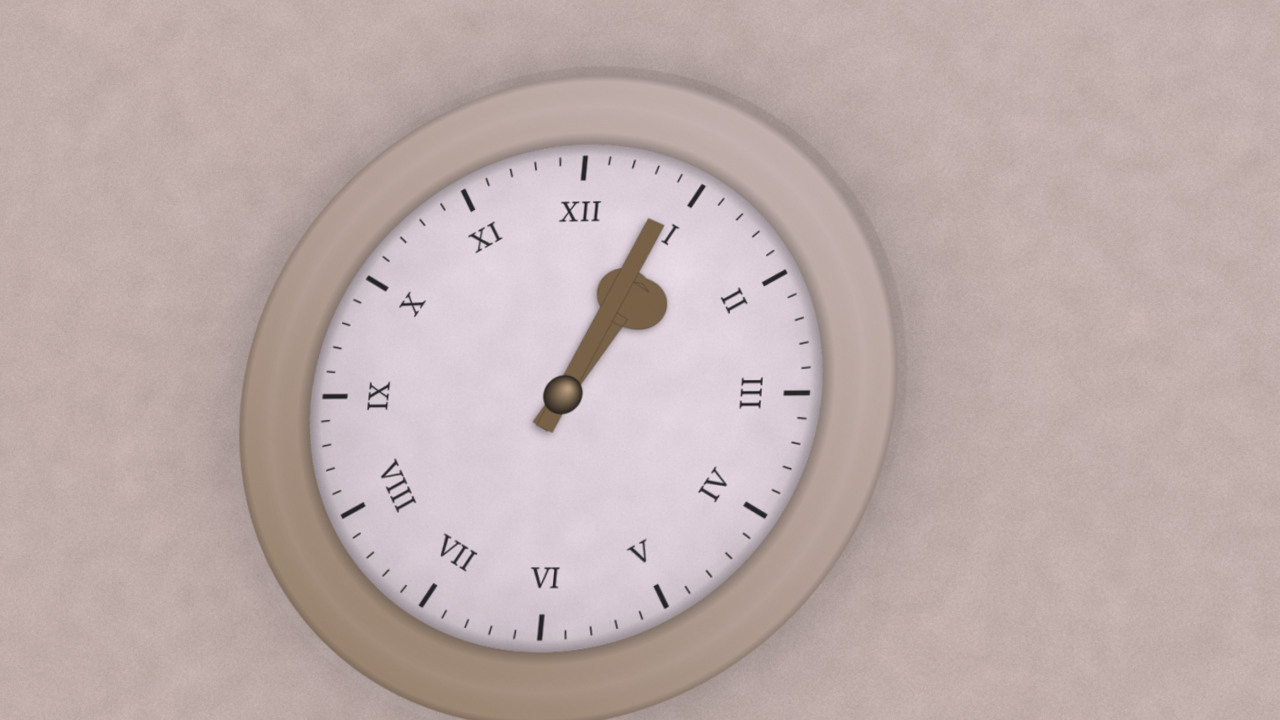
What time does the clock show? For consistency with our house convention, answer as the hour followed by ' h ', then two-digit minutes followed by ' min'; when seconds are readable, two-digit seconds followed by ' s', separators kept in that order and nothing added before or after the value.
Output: 1 h 04 min
